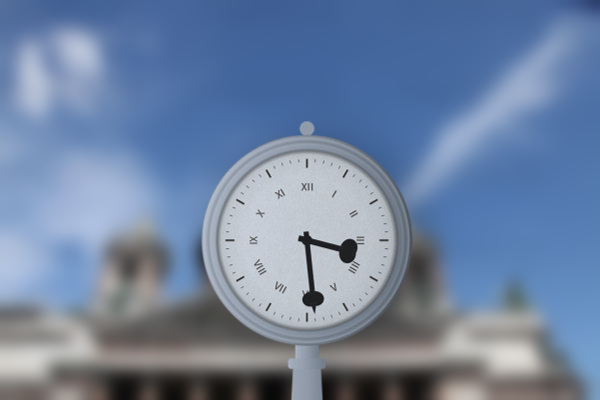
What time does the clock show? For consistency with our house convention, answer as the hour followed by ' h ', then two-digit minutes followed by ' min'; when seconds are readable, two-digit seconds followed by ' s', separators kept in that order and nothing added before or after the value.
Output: 3 h 29 min
